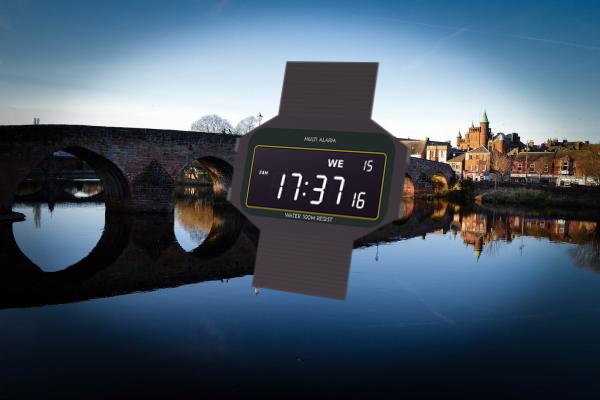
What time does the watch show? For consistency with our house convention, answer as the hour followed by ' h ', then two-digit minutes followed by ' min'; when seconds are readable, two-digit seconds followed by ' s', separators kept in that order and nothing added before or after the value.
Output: 17 h 37 min 16 s
